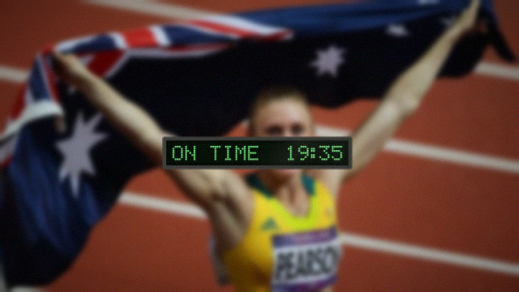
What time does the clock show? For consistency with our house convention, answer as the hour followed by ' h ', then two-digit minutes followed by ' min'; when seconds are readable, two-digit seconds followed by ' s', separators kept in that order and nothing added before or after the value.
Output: 19 h 35 min
